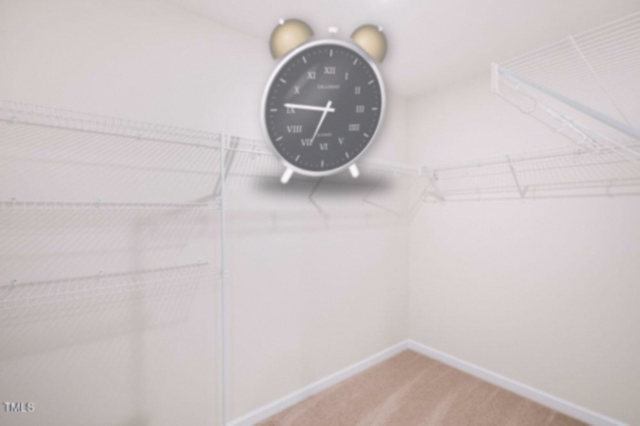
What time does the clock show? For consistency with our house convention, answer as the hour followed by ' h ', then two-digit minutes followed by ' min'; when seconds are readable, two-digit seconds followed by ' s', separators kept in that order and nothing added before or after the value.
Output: 6 h 46 min
